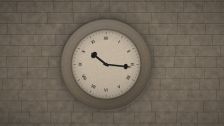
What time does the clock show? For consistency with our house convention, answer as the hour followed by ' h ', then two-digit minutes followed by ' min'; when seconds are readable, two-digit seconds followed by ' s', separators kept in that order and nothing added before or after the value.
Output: 10 h 16 min
